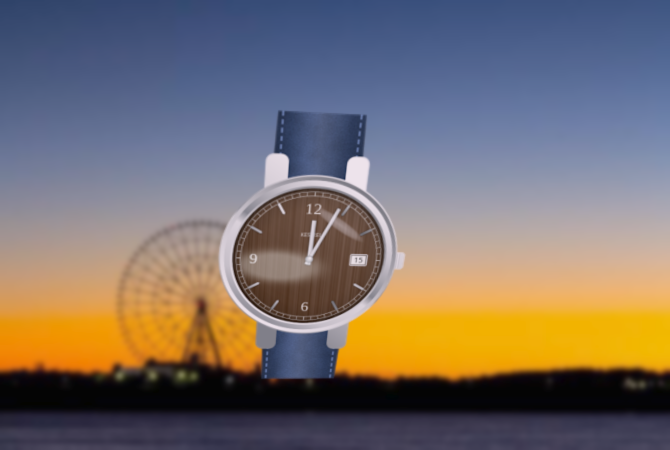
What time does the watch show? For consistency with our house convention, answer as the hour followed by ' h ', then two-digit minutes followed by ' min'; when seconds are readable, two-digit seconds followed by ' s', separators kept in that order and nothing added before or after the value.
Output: 12 h 04 min
